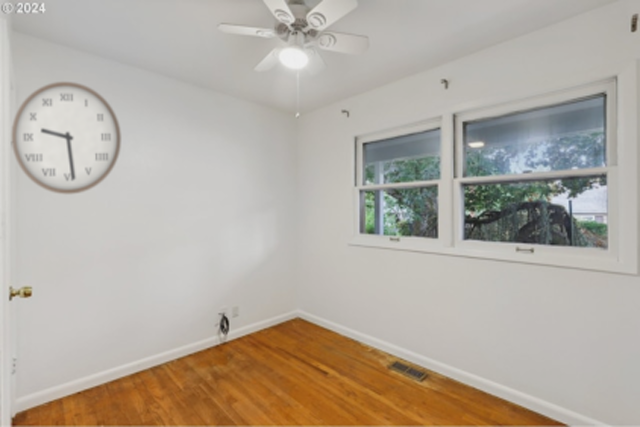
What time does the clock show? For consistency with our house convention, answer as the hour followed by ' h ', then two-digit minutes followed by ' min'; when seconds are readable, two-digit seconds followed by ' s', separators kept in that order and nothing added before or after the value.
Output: 9 h 29 min
